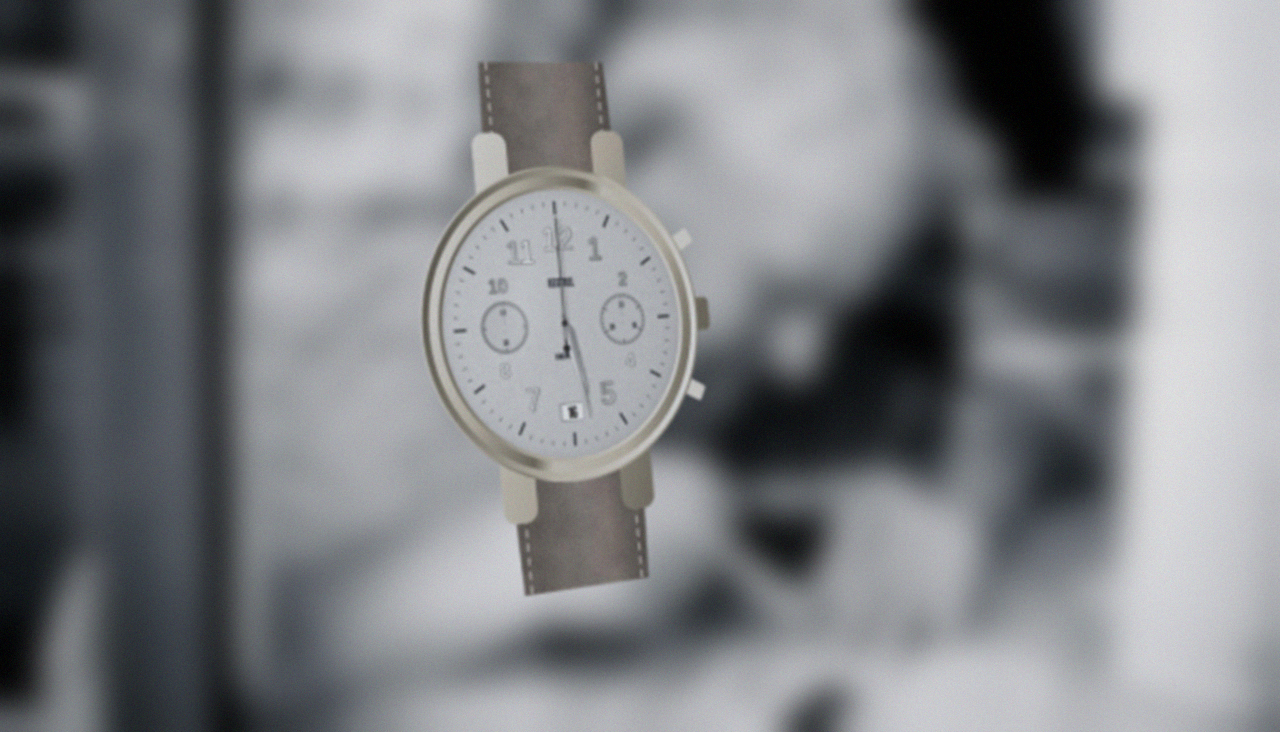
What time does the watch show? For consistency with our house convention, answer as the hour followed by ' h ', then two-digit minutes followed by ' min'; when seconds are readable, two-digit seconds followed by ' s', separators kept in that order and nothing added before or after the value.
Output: 5 h 28 min
